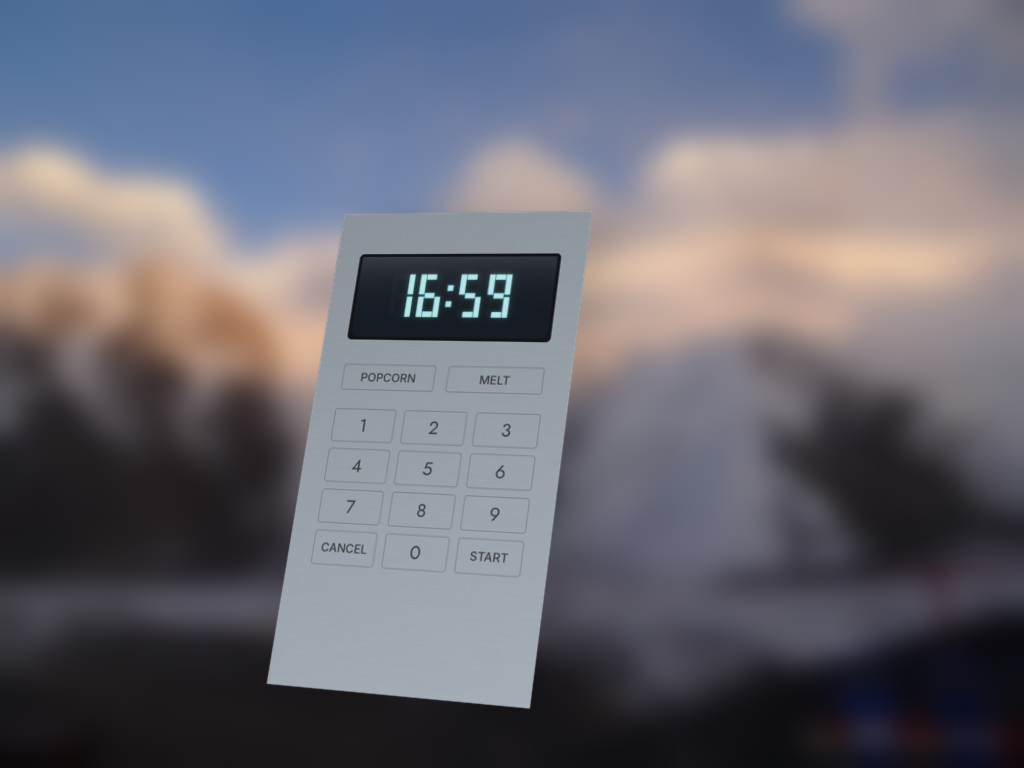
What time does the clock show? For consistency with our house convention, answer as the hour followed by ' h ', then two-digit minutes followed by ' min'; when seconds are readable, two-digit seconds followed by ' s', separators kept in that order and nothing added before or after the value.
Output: 16 h 59 min
